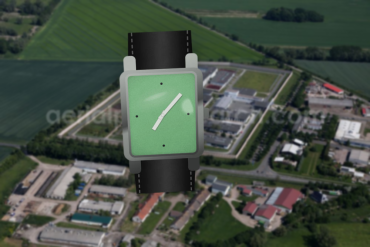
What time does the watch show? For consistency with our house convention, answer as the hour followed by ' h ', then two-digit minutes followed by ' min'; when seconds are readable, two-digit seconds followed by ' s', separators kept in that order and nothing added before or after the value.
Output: 7 h 07 min
